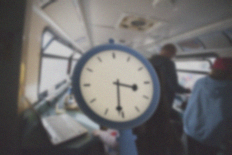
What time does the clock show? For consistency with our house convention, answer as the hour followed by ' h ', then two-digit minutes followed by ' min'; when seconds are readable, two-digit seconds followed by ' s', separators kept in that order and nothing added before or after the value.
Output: 3 h 31 min
